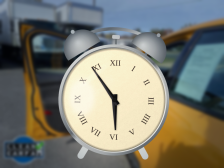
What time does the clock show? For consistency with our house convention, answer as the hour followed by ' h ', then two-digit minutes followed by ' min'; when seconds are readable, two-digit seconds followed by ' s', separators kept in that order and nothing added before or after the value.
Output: 5 h 54 min
